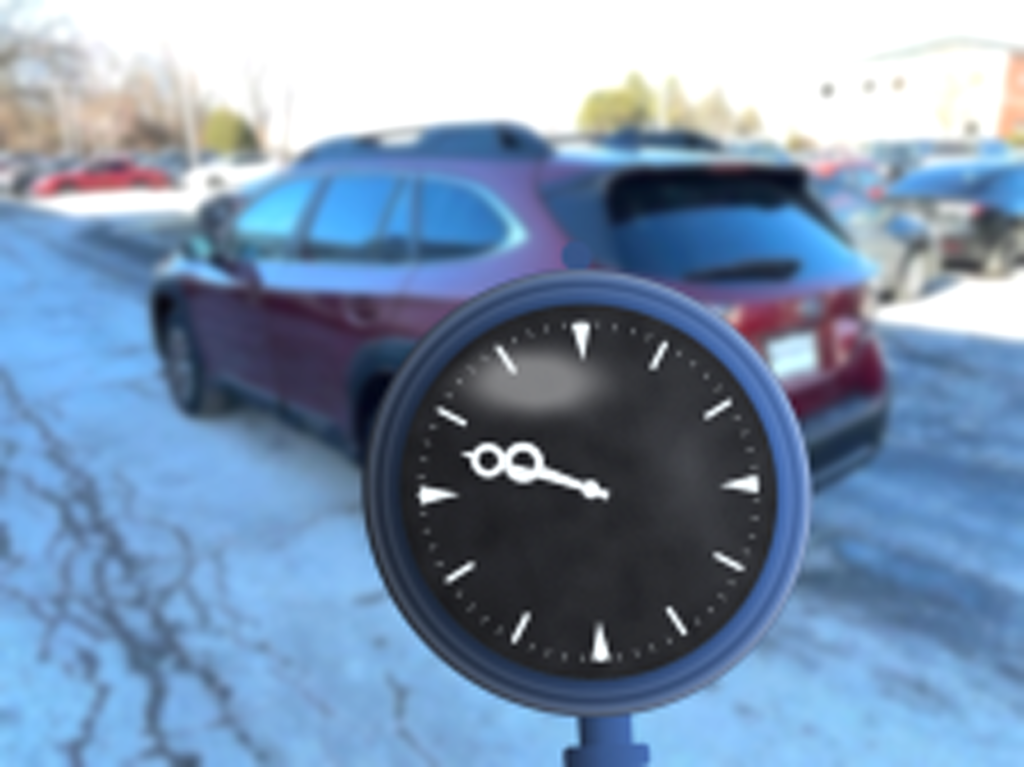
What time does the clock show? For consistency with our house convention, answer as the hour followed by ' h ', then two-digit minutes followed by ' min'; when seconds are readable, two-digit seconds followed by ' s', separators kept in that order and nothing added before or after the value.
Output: 9 h 48 min
